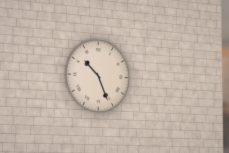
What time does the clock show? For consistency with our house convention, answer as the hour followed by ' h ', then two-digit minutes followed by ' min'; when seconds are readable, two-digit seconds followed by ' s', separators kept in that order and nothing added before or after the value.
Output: 10 h 26 min
